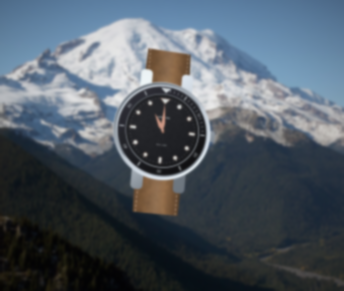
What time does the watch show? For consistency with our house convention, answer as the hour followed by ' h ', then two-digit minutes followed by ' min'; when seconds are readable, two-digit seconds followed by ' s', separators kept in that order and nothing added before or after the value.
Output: 11 h 00 min
